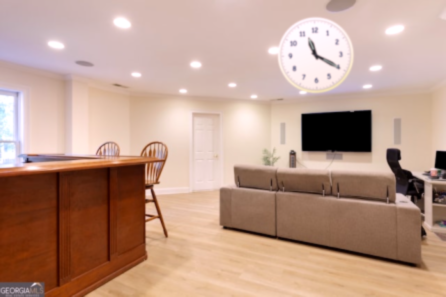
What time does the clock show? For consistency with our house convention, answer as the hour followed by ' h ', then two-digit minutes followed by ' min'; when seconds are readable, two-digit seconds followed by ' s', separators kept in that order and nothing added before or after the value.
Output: 11 h 20 min
